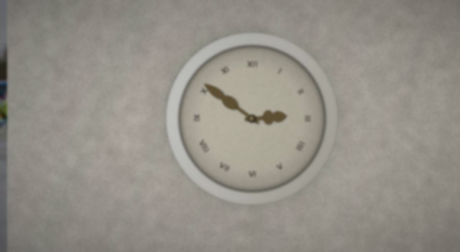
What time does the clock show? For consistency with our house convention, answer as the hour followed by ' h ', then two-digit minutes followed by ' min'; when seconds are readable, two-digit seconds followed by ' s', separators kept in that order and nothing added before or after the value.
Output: 2 h 51 min
